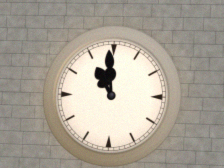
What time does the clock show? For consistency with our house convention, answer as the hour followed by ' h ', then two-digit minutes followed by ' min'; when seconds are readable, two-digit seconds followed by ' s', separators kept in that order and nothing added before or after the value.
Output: 10 h 59 min
